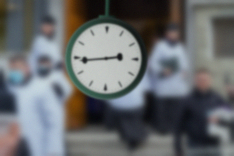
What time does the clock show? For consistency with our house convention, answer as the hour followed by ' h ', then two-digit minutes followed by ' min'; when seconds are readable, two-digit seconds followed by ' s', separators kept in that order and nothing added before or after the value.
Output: 2 h 44 min
